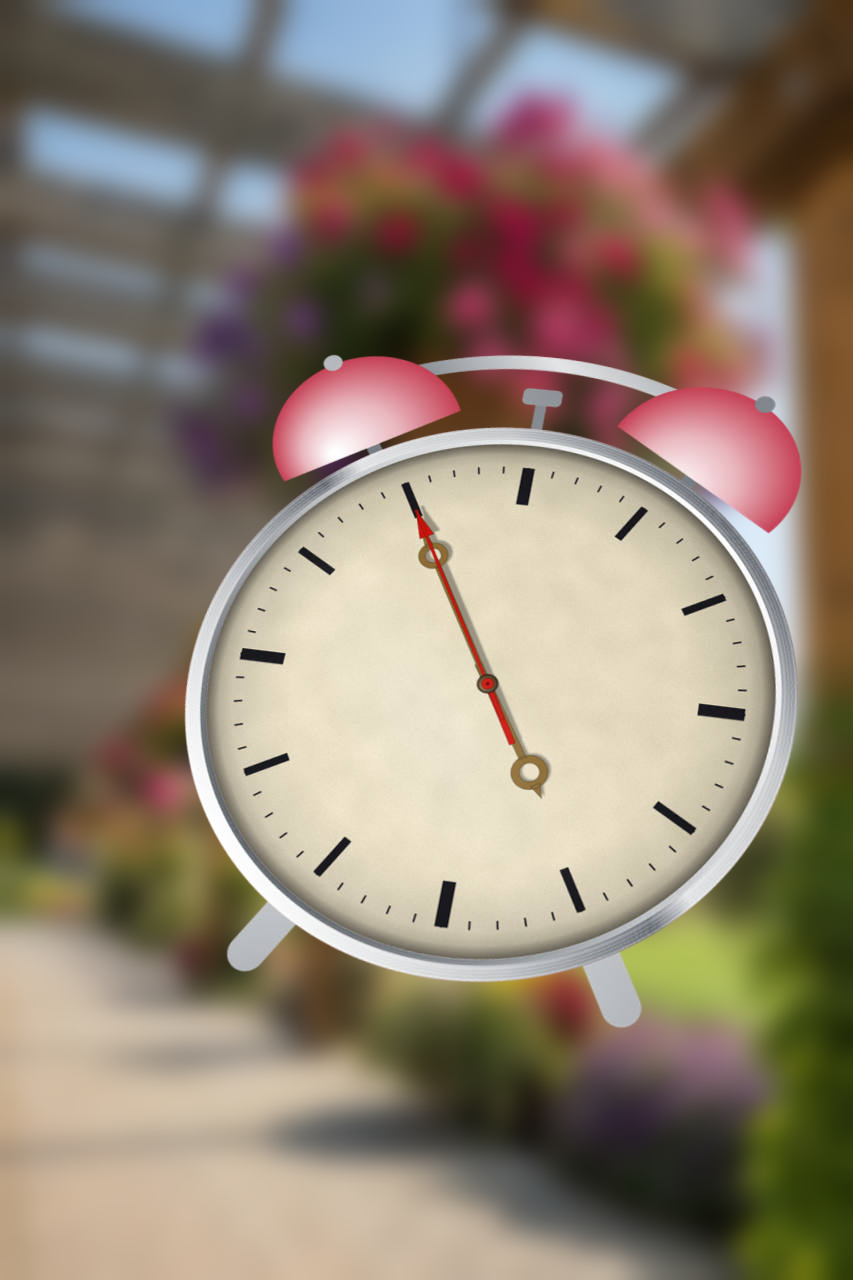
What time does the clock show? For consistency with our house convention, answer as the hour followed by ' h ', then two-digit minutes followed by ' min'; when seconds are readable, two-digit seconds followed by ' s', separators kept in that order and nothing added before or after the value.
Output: 4 h 54 min 55 s
